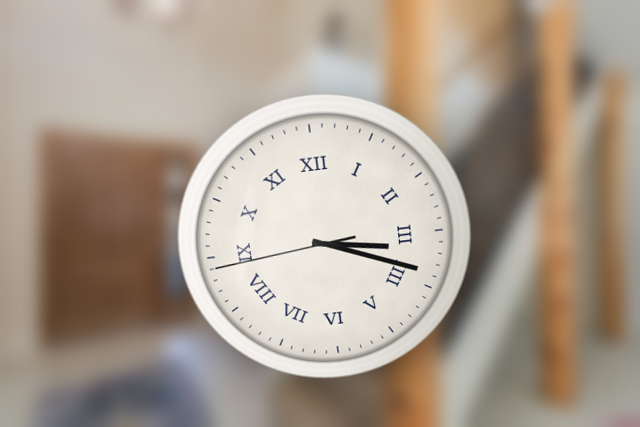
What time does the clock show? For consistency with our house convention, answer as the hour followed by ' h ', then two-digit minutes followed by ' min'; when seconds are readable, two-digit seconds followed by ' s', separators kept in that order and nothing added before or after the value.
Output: 3 h 18 min 44 s
